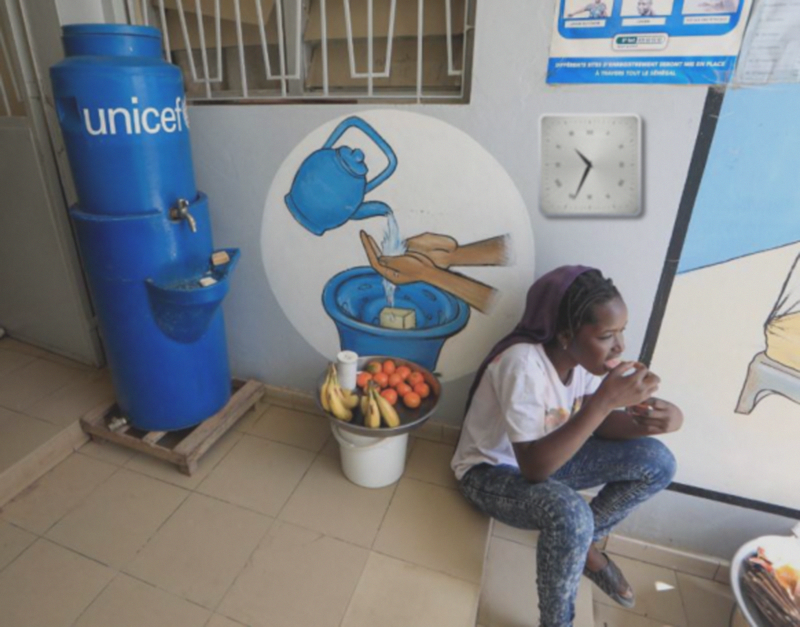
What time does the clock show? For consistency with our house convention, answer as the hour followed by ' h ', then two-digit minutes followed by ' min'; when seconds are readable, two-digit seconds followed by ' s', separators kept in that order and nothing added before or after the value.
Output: 10 h 34 min
